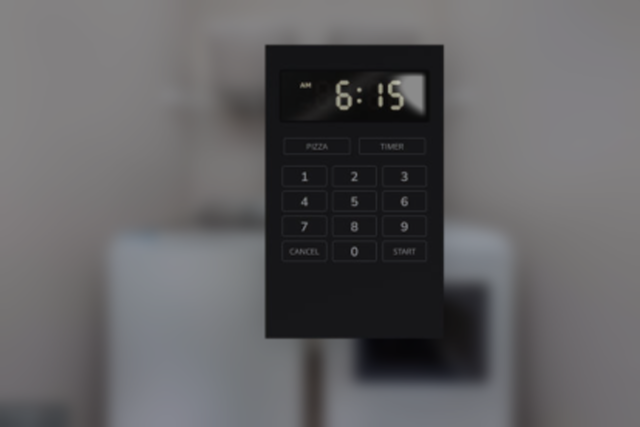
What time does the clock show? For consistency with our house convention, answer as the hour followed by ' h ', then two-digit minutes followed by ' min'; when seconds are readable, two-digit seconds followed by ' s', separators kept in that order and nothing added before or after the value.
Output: 6 h 15 min
